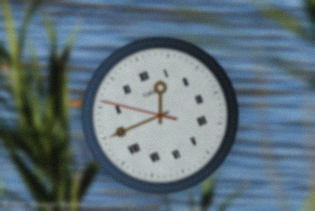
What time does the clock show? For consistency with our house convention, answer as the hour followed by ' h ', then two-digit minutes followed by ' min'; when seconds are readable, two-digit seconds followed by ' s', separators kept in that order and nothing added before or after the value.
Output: 12 h 44 min 51 s
